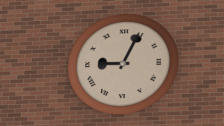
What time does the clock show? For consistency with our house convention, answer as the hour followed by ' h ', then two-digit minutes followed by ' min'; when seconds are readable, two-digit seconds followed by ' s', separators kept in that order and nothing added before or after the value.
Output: 9 h 04 min
